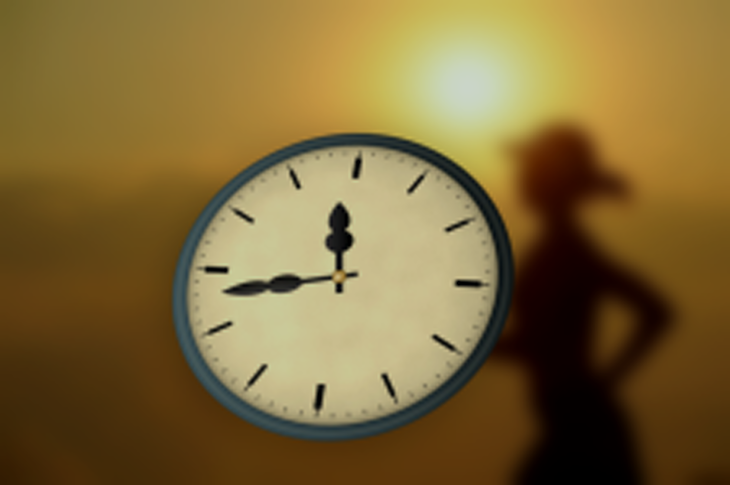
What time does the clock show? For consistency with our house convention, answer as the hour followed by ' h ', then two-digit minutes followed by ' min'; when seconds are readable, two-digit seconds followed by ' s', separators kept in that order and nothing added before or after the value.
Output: 11 h 43 min
